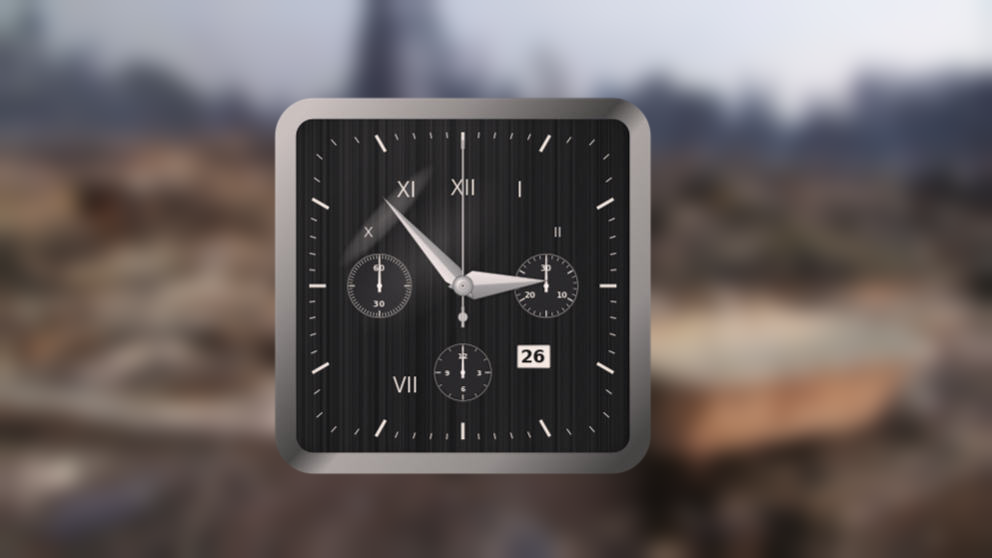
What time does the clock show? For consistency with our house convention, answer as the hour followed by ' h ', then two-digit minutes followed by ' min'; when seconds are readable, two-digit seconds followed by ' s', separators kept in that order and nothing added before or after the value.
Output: 2 h 53 min
